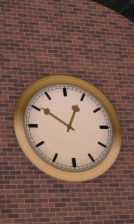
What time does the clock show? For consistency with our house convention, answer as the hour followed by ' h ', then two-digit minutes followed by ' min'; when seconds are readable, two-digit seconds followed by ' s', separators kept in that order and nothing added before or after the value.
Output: 12 h 51 min
